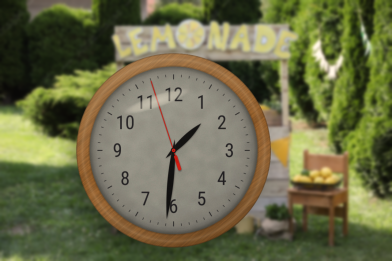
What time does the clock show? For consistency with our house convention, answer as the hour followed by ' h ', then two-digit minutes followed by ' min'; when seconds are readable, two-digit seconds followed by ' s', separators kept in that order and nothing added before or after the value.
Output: 1 h 30 min 57 s
